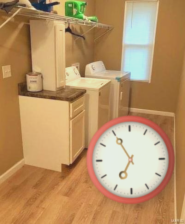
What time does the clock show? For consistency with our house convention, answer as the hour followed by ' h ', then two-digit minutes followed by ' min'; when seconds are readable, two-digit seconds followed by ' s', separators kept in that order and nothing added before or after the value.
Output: 6 h 55 min
